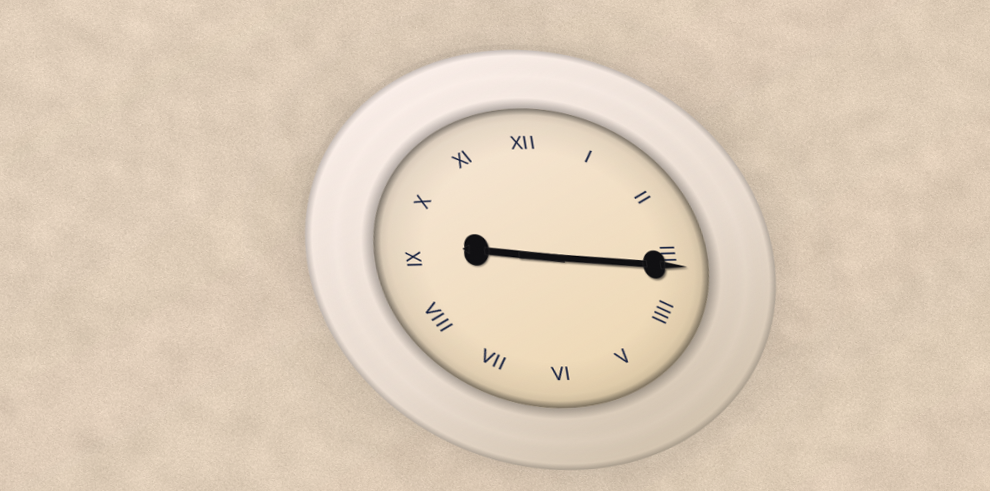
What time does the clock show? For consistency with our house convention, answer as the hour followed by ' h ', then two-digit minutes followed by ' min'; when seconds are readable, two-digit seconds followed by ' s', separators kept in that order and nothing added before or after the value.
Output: 9 h 16 min
